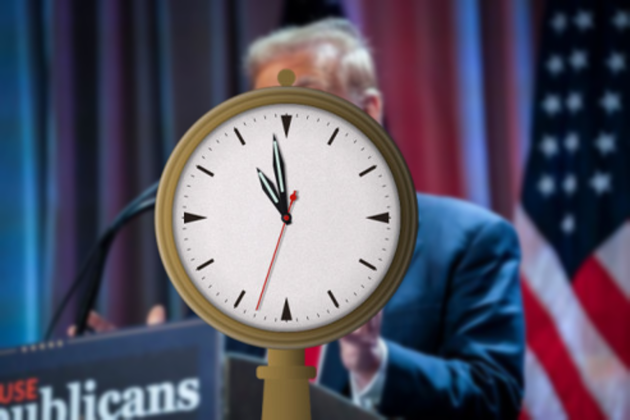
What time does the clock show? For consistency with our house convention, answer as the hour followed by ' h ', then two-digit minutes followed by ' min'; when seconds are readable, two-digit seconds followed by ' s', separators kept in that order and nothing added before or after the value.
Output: 10 h 58 min 33 s
